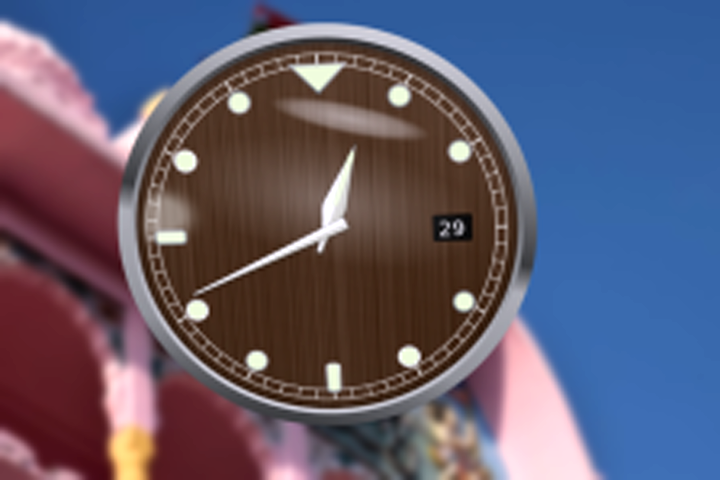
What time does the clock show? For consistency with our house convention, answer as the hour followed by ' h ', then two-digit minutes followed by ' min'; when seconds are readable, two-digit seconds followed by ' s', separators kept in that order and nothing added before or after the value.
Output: 12 h 41 min
